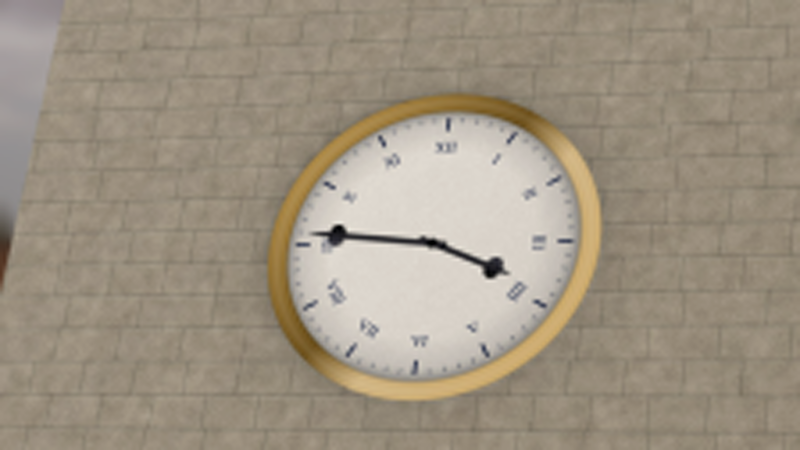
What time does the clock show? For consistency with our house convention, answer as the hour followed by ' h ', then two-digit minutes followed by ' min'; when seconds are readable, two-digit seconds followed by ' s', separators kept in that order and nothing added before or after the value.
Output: 3 h 46 min
